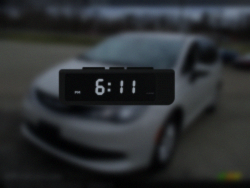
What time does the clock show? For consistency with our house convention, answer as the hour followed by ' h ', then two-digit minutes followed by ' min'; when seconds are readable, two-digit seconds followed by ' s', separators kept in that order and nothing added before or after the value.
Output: 6 h 11 min
